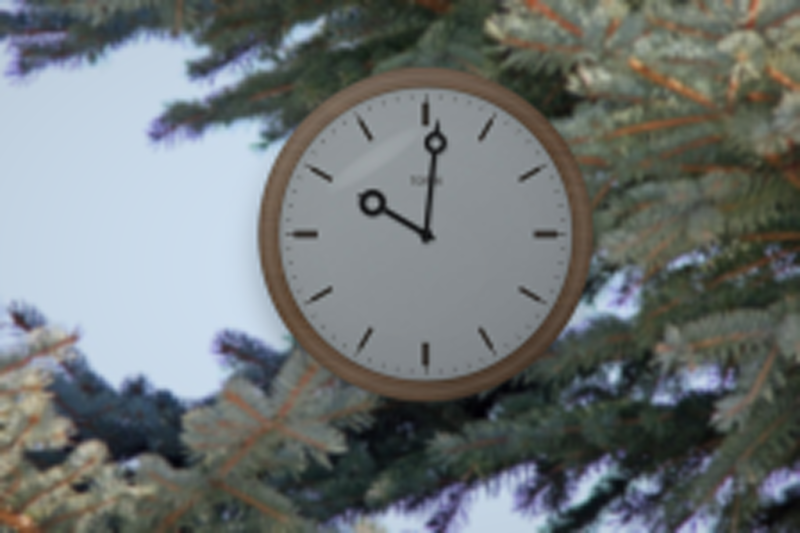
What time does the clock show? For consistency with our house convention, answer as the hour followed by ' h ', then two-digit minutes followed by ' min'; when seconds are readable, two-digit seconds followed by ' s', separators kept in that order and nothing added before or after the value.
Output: 10 h 01 min
